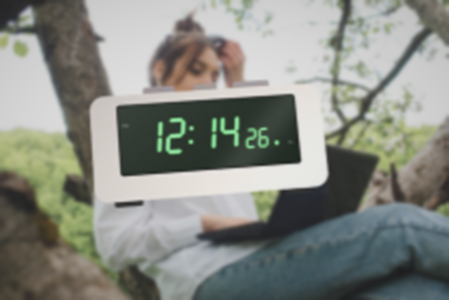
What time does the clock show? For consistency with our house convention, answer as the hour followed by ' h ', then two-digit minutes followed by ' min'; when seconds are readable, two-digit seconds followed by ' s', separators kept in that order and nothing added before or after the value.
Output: 12 h 14 min 26 s
